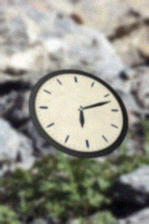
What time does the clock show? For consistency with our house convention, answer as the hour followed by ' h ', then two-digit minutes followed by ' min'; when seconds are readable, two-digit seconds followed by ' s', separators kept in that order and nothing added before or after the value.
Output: 6 h 12 min
